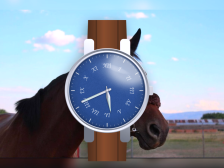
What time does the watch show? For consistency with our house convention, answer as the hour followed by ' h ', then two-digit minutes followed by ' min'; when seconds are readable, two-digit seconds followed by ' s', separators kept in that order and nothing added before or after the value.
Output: 5 h 41 min
